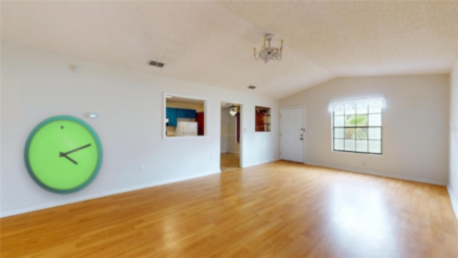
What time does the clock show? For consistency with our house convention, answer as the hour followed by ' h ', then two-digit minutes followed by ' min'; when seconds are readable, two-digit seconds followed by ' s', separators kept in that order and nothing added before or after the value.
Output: 4 h 12 min
